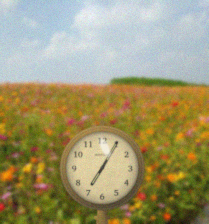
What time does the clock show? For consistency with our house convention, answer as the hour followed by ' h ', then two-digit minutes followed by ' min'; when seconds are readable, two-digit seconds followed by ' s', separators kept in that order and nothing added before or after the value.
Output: 7 h 05 min
